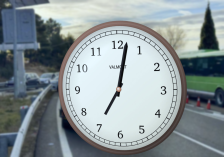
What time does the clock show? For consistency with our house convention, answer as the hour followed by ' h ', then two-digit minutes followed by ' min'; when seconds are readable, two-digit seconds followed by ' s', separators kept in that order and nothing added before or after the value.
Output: 7 h 02 min
